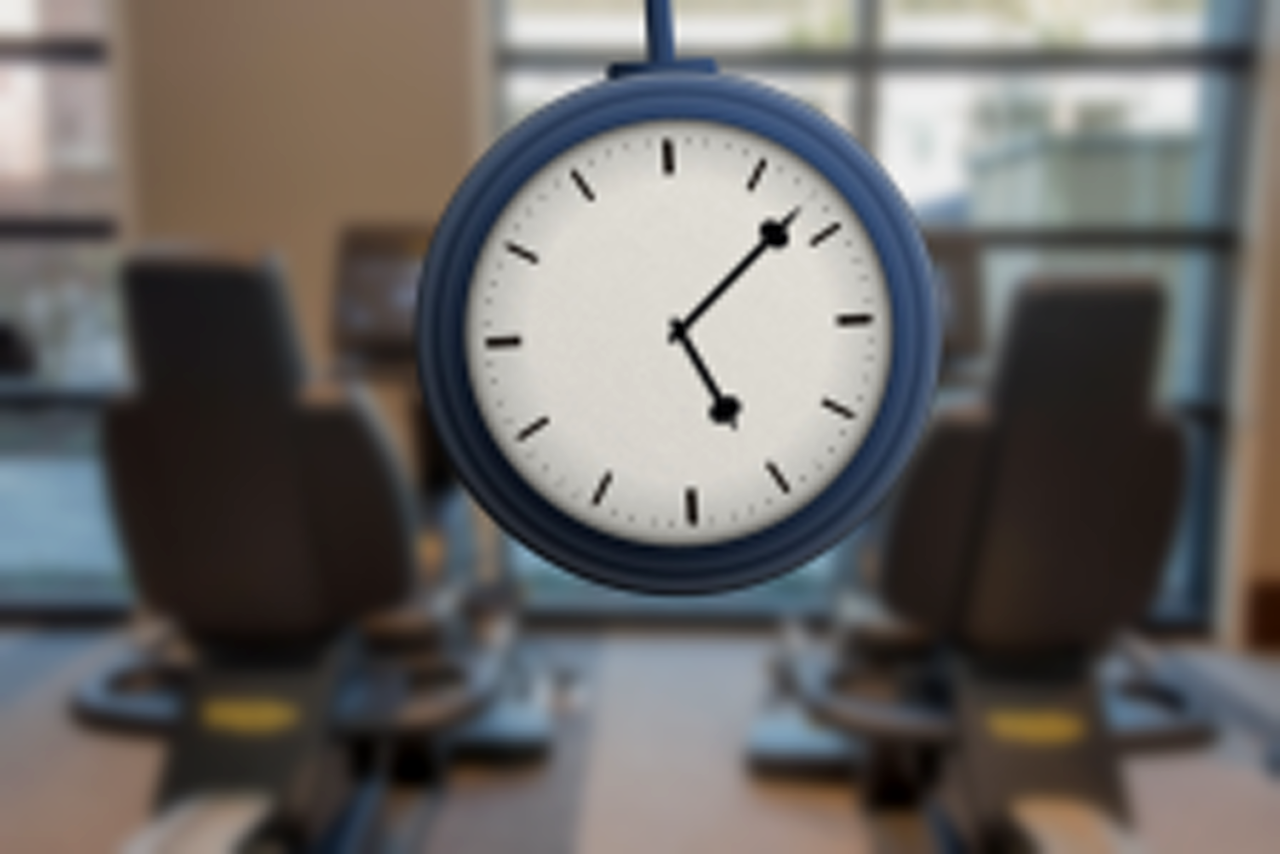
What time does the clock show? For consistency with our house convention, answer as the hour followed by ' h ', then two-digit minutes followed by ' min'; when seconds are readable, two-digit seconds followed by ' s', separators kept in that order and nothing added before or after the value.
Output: 5 h 08 min
